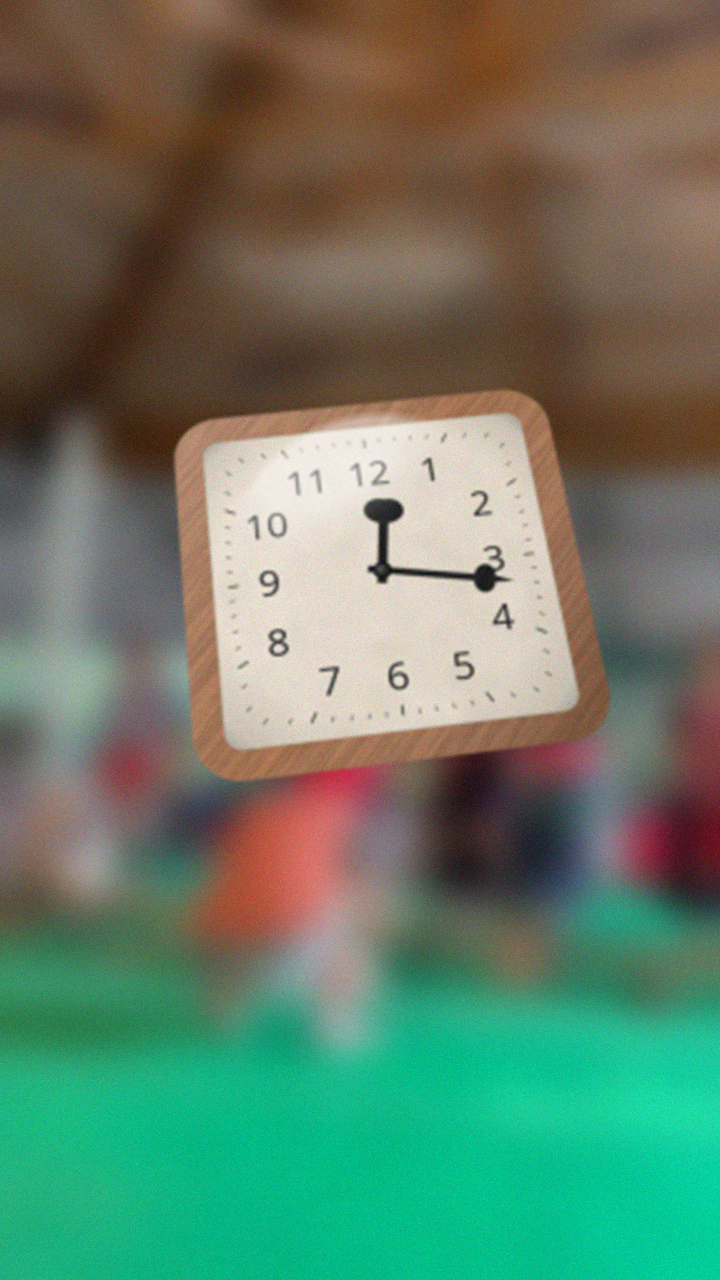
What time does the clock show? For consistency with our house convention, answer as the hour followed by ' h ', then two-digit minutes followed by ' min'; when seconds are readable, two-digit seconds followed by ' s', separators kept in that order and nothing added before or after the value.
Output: 12 h 17 min
